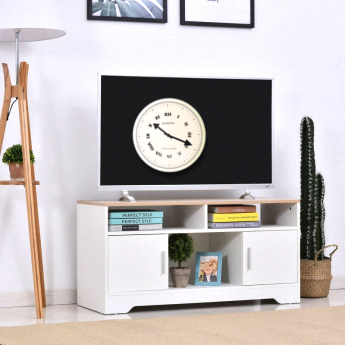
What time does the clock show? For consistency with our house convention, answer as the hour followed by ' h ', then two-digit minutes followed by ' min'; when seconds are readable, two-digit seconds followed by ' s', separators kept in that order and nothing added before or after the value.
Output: 10 h 19 min
